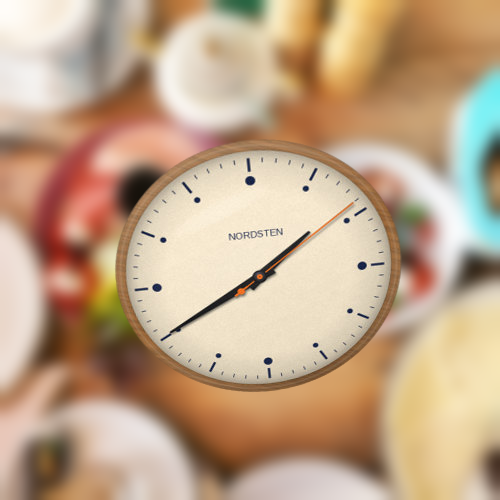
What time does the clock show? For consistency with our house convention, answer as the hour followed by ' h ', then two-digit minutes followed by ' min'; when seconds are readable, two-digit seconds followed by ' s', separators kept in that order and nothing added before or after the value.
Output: 1 h 40 min 09 s
